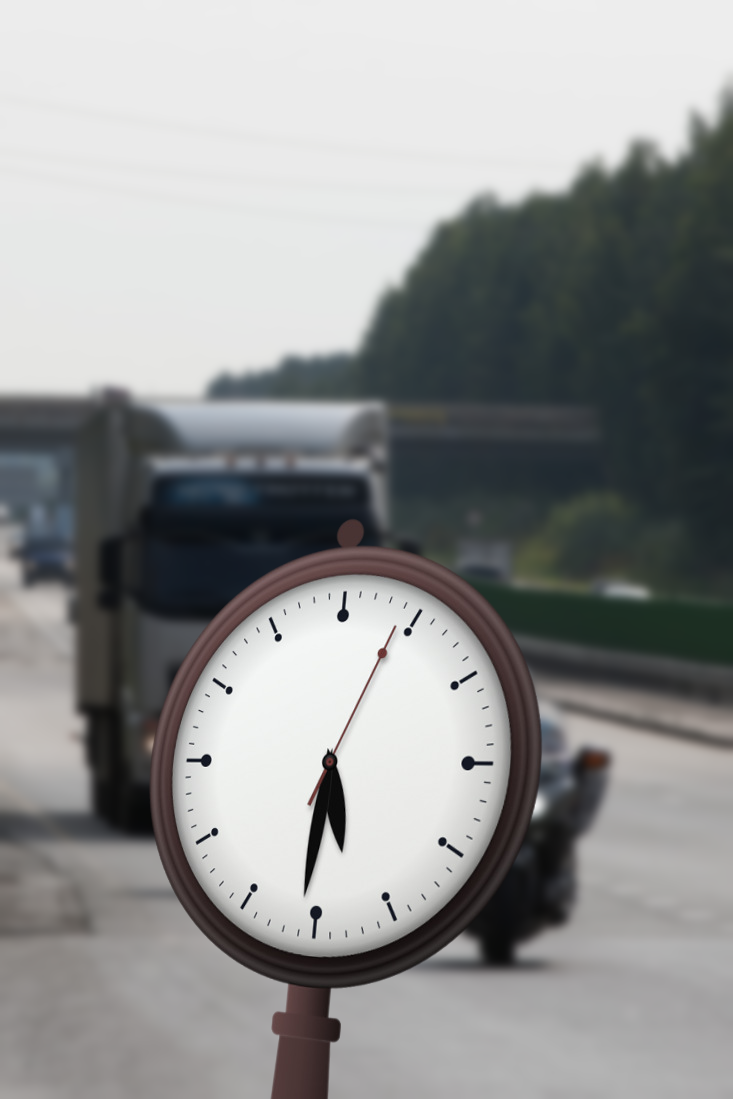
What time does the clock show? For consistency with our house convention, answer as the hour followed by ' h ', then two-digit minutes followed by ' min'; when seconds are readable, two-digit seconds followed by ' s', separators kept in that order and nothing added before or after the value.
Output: 5 h 31 min 04 s
